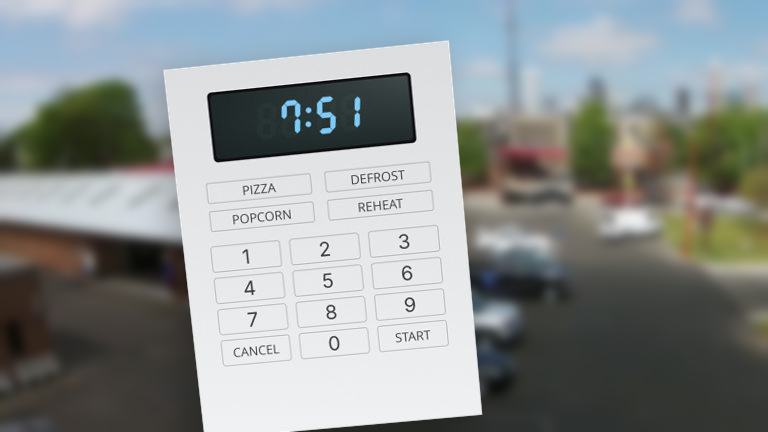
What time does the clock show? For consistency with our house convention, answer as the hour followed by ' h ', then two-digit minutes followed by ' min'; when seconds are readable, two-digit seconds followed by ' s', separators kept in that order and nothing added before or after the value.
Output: 7 h 51 min
